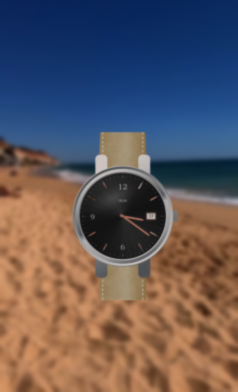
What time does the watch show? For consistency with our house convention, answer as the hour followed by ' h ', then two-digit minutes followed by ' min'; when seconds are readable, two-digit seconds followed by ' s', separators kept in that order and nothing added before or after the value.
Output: 3 h 21 min
